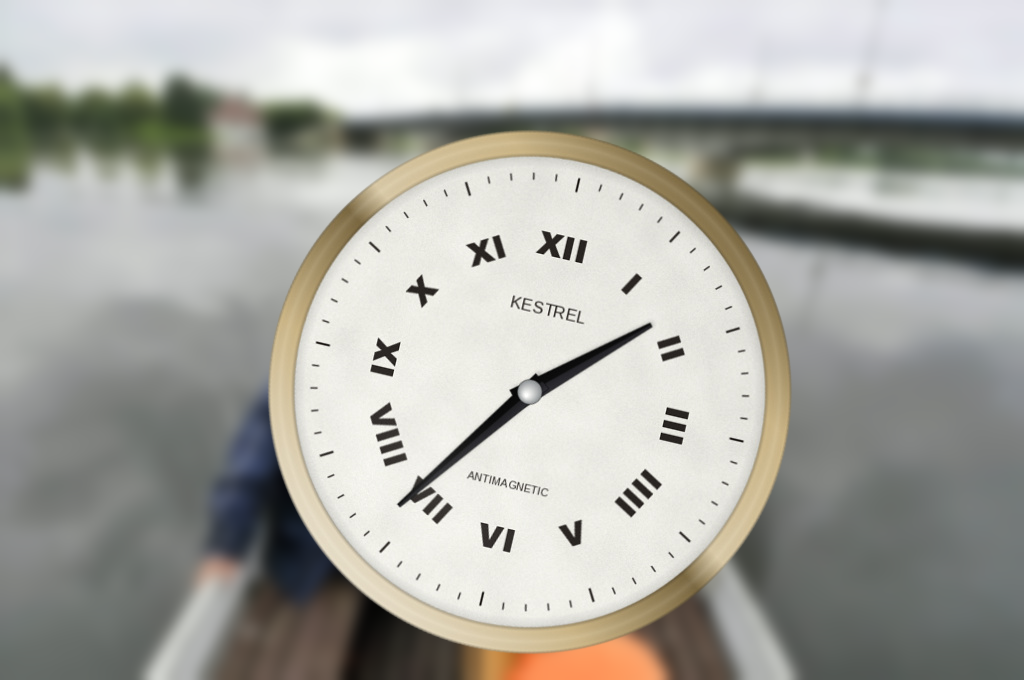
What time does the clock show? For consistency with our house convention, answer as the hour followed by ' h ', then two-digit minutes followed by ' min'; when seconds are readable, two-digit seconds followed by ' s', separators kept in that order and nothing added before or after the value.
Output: 1 h 36 min
